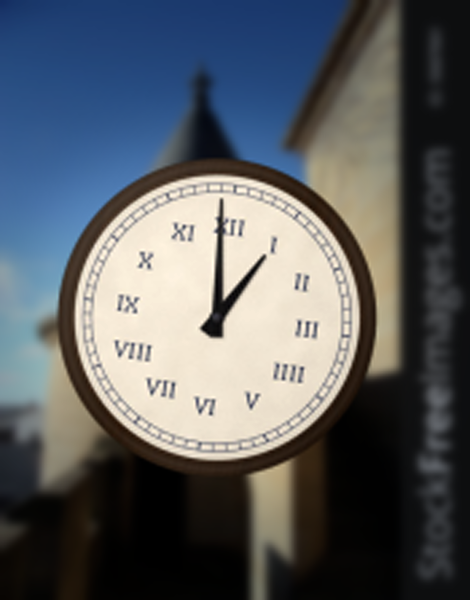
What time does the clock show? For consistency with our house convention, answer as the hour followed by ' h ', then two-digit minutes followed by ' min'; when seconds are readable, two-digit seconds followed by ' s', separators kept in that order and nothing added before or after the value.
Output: 12 h 59 min
